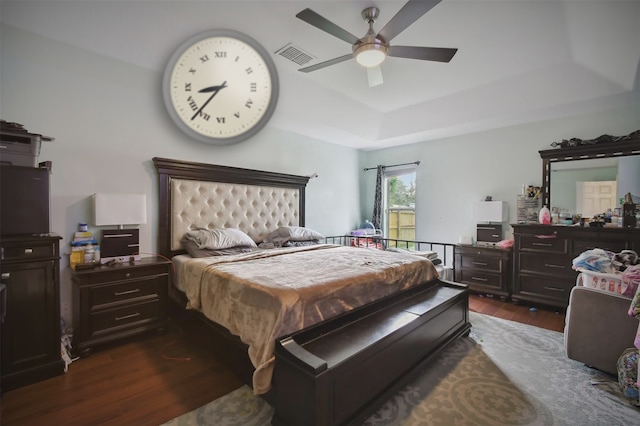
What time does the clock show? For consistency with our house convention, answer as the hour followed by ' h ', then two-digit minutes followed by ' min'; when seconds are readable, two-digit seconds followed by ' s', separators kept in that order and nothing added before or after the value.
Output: 8 h 37 min
